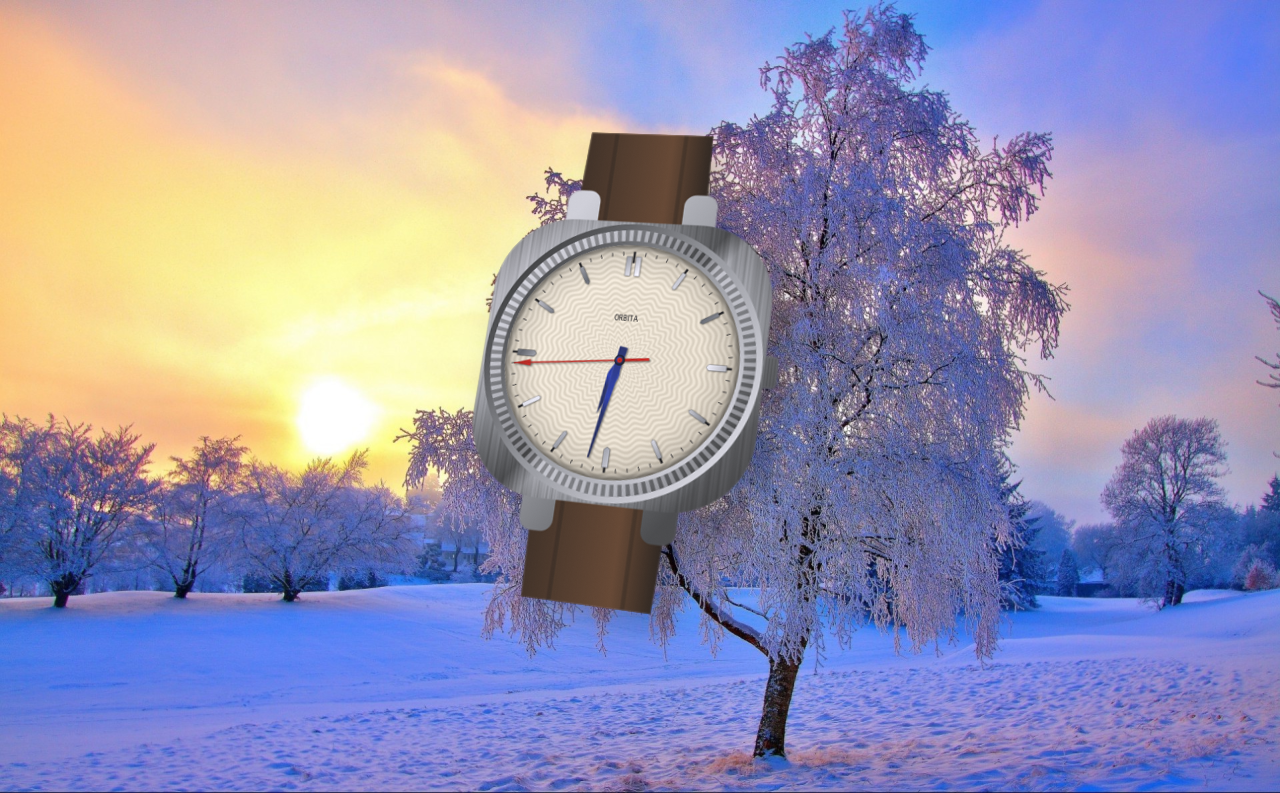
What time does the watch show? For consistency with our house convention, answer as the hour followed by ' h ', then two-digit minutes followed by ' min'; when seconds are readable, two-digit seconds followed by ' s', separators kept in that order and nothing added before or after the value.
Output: 6 h 31 min 44 s
